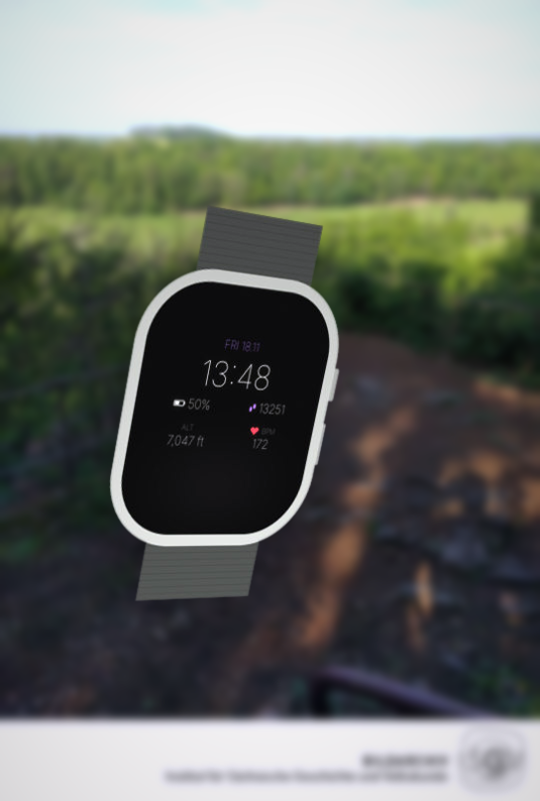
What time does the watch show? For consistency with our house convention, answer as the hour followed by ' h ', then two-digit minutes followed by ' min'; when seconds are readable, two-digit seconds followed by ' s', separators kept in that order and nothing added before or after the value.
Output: 13 h 48 min
